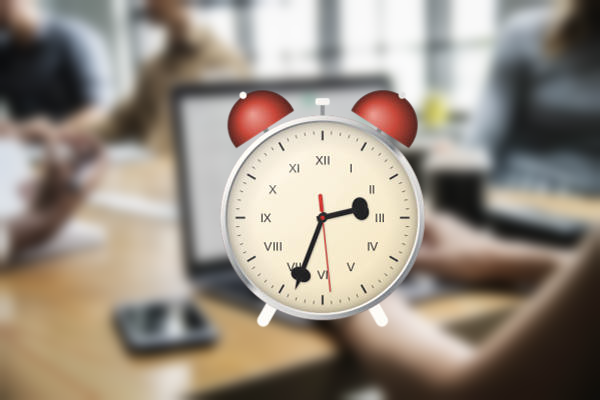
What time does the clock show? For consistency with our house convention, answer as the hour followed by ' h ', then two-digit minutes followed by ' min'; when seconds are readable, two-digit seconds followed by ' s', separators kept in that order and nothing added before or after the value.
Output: 2 h 33 min 29 s
